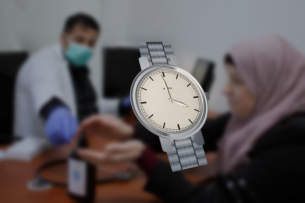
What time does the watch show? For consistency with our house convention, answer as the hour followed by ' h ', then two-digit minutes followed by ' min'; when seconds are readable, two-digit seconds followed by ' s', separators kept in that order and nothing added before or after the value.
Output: 3 h 59 min
